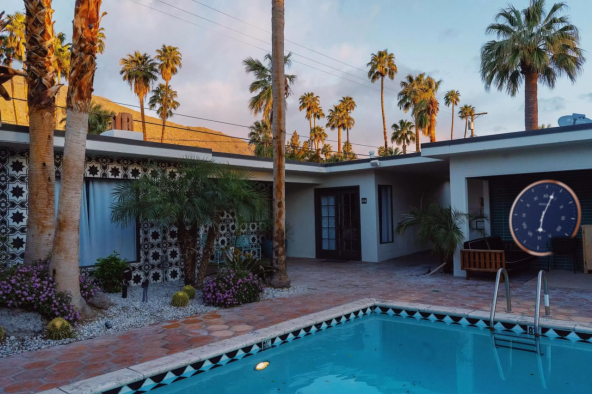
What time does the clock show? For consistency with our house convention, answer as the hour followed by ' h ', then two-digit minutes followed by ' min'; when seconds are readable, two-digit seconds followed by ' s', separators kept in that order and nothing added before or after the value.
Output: 6 h 03 min
